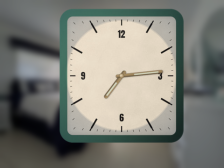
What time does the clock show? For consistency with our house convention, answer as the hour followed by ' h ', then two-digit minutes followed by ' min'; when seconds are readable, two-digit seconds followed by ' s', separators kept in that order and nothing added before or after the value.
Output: 7 h 14 min
